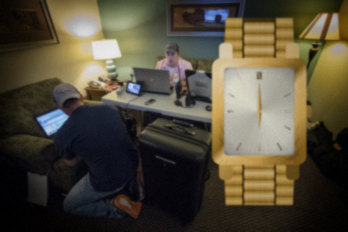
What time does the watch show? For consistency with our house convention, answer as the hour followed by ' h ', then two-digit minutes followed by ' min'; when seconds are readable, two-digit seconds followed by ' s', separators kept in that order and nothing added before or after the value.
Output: 6 h 00 min
